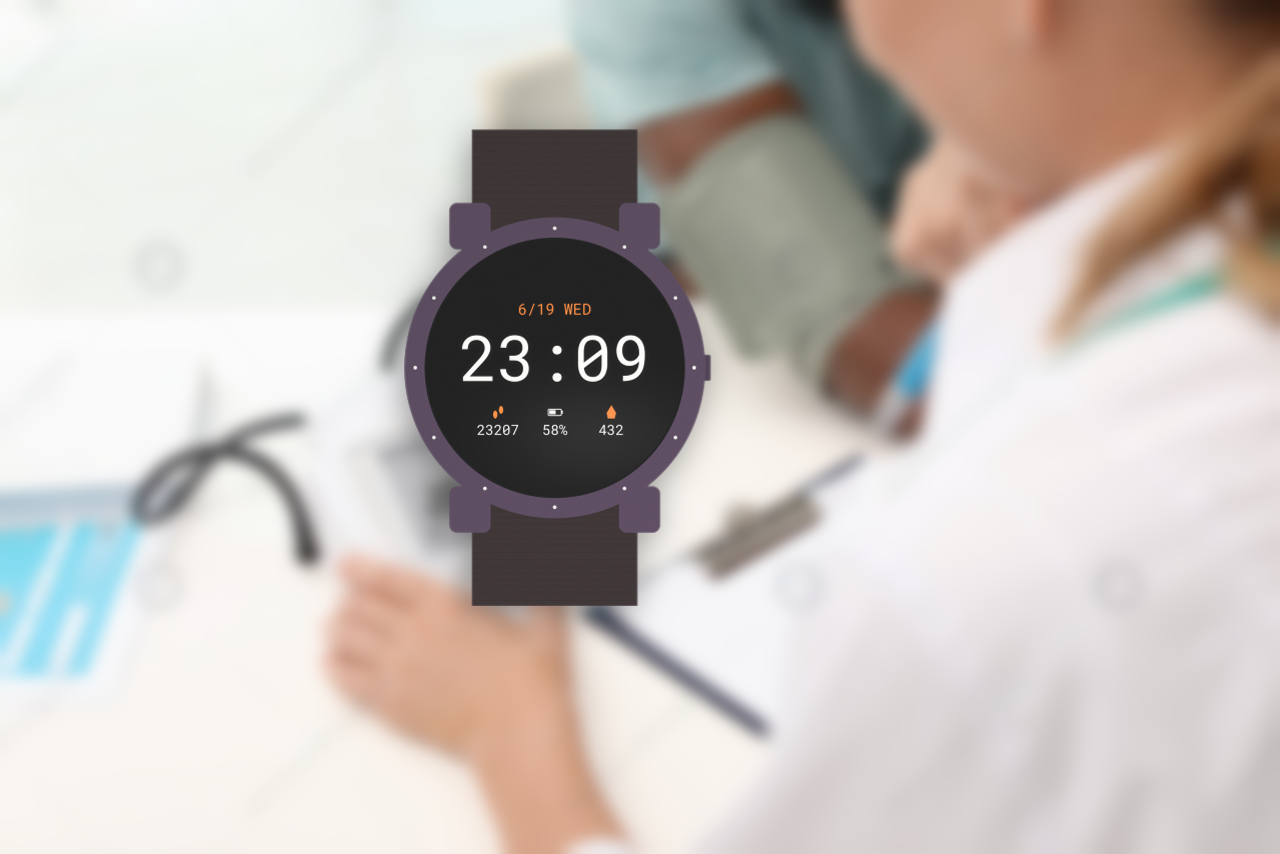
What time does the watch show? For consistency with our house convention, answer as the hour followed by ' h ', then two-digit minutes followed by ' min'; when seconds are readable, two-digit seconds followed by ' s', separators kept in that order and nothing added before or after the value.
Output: 23 h 09 min
